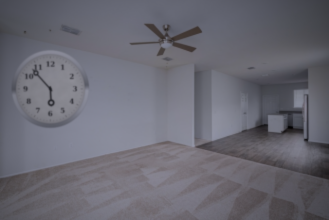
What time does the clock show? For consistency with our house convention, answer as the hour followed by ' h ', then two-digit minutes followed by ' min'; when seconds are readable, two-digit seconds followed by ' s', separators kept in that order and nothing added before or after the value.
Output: 5 h 53 min
